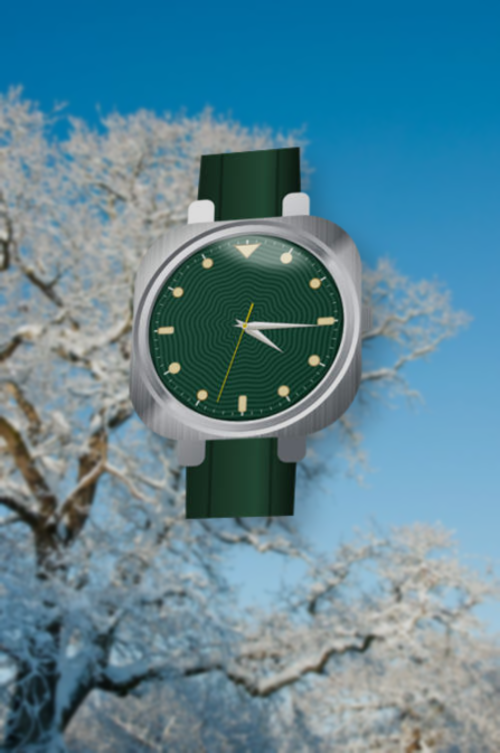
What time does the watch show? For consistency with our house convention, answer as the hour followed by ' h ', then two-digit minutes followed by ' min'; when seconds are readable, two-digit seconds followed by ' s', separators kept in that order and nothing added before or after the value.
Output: 4 h 15 min 33 s
